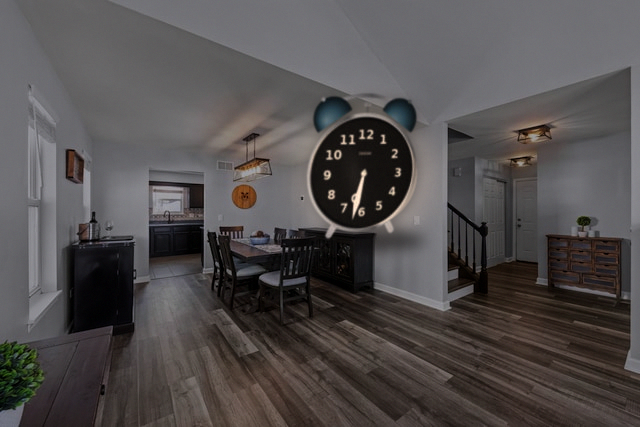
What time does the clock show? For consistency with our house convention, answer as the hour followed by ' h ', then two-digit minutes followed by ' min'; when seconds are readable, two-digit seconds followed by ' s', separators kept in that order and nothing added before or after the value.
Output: 6 h 32 min
